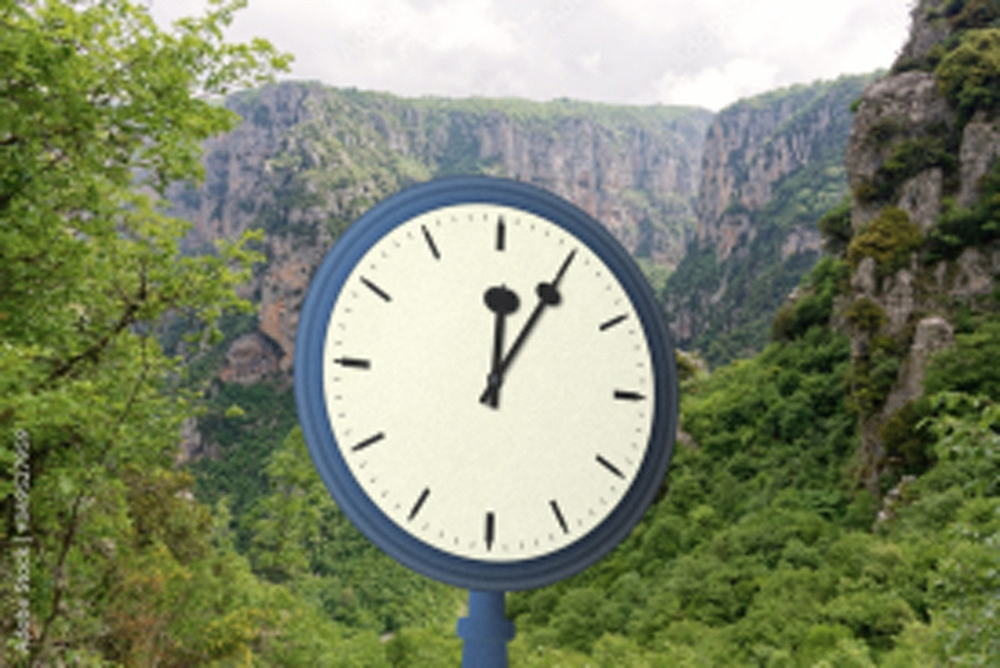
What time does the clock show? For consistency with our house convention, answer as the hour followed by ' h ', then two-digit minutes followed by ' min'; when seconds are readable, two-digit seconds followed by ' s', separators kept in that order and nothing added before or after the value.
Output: 12 h 05 min
